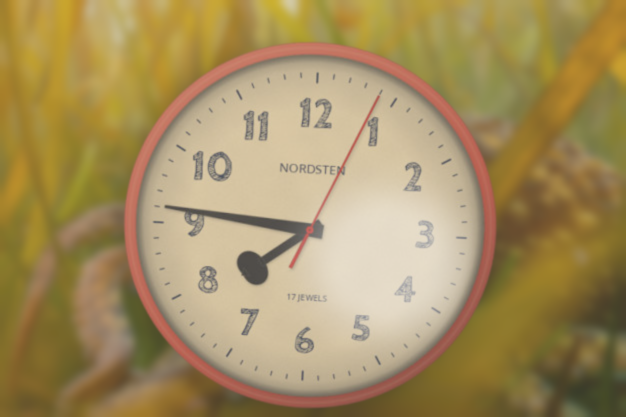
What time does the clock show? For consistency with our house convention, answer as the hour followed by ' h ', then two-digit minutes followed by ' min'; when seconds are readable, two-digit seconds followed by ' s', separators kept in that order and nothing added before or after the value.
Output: 7 h 46 min 04 s
